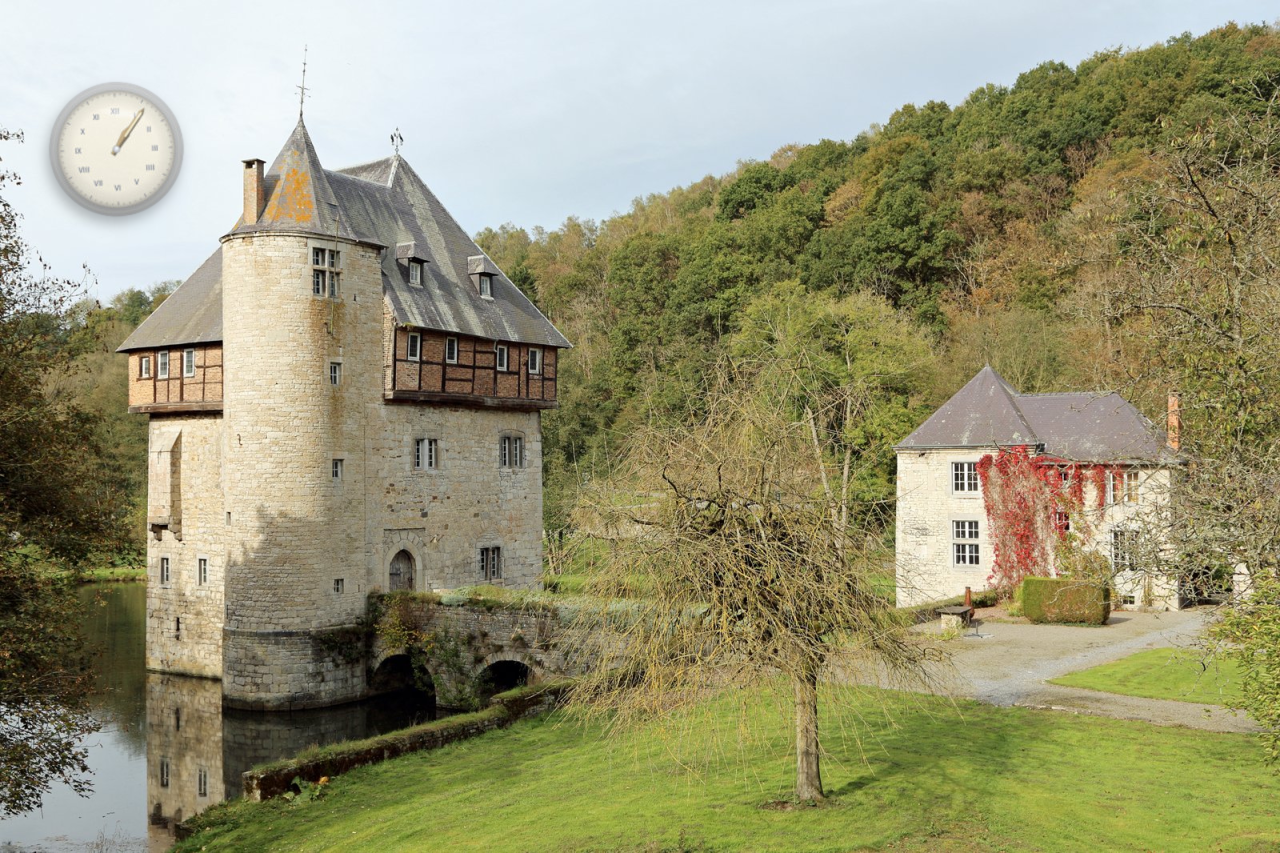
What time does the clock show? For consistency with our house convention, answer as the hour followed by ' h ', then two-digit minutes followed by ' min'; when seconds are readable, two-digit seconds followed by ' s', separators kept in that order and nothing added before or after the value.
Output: 1 h 06 min
